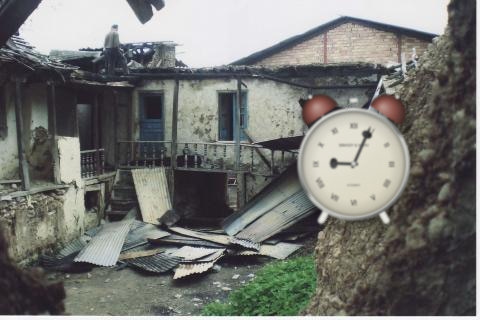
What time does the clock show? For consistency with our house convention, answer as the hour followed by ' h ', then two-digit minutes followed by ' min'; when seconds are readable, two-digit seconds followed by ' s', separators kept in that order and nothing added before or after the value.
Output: 9 h 04 min
